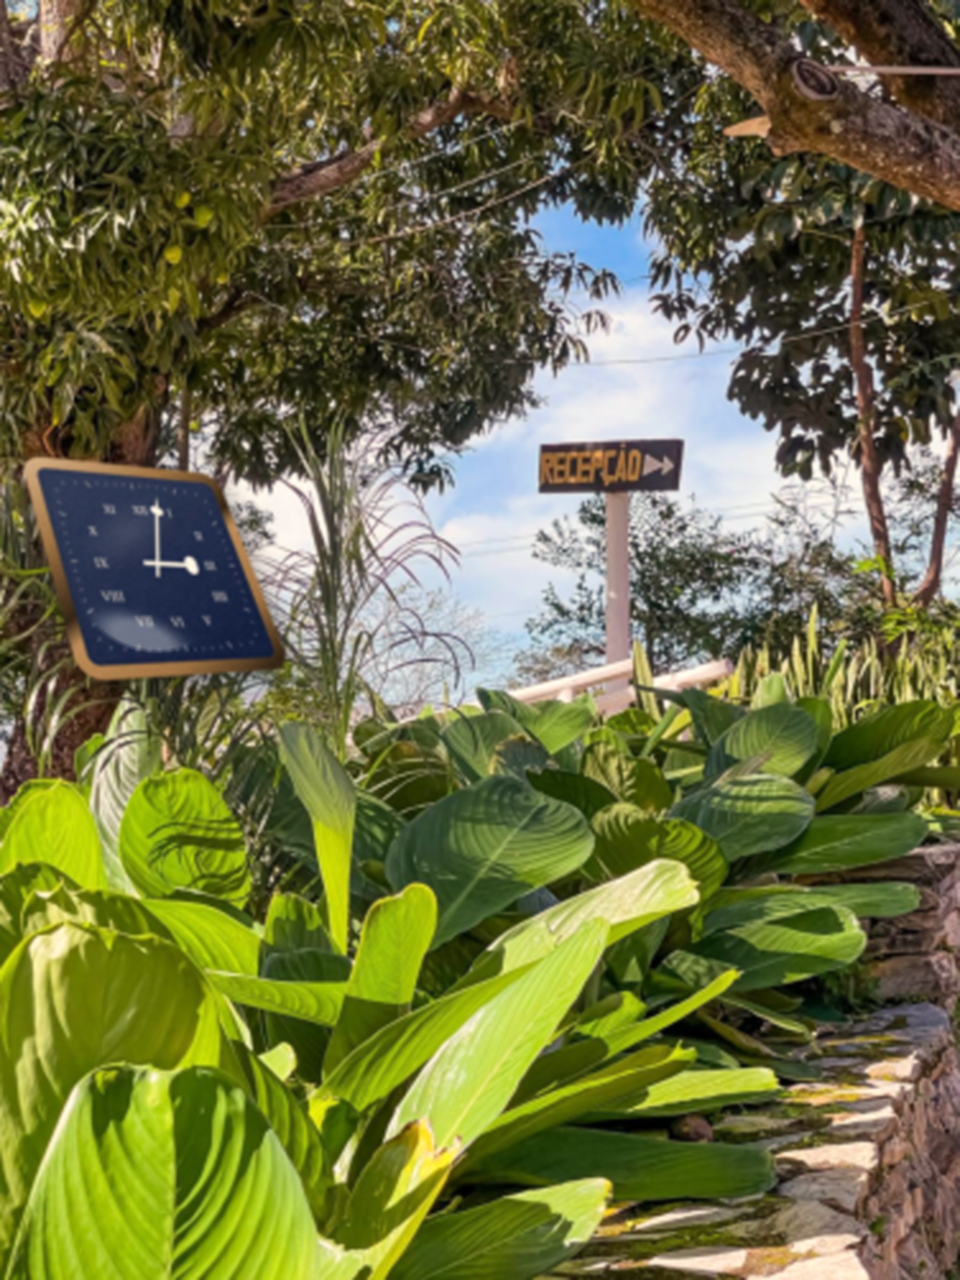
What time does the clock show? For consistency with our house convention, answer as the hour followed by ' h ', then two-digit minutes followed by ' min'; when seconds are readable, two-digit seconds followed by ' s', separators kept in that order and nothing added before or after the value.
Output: 3 h 03 min
